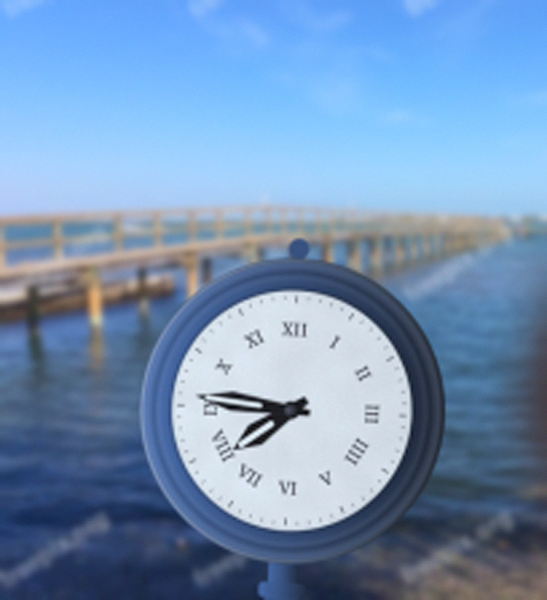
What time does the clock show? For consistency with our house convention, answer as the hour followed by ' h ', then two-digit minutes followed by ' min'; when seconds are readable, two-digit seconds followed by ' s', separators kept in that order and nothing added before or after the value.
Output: 7 h 46 min
